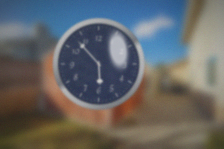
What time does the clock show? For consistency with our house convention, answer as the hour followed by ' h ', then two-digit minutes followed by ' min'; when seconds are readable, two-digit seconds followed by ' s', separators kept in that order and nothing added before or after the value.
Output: 5 h 53 min
